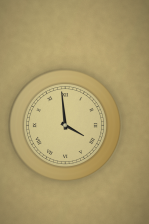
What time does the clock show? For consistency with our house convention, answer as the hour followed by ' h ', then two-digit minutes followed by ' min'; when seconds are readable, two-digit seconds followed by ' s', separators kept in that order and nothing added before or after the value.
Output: 3 h 59 min
